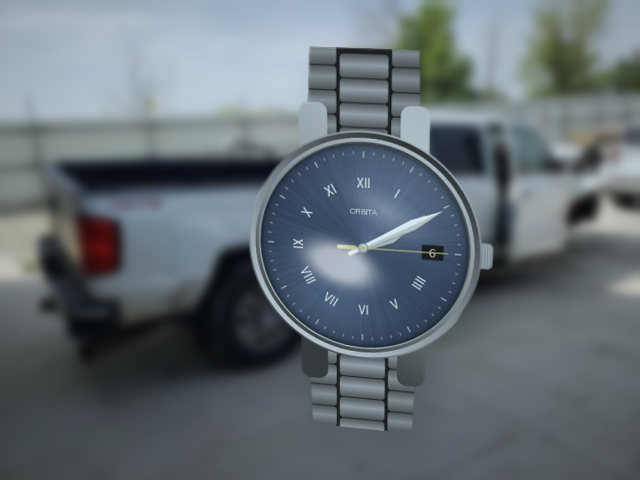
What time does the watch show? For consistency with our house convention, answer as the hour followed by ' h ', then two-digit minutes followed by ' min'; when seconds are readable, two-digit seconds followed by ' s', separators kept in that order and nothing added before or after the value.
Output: 2 h 10 min 15 s
